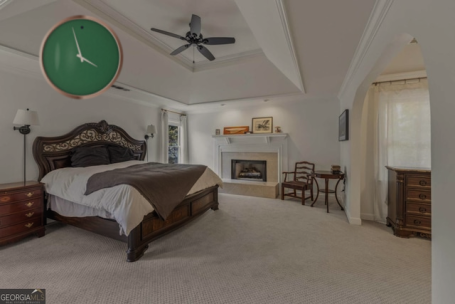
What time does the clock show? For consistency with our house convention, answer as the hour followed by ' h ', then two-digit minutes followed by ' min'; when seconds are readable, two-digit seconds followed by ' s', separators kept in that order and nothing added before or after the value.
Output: 3 h 57 min
